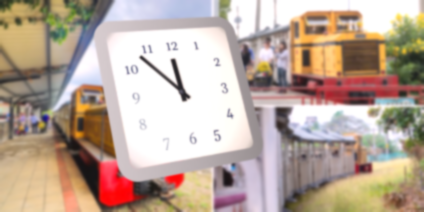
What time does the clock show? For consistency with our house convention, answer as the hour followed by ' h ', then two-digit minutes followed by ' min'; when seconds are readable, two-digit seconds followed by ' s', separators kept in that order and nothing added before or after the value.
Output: 11 h 53 min
